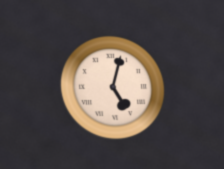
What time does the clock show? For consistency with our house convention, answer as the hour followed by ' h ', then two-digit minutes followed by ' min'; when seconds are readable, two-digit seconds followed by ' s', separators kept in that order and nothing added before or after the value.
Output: 5 h 03 min
